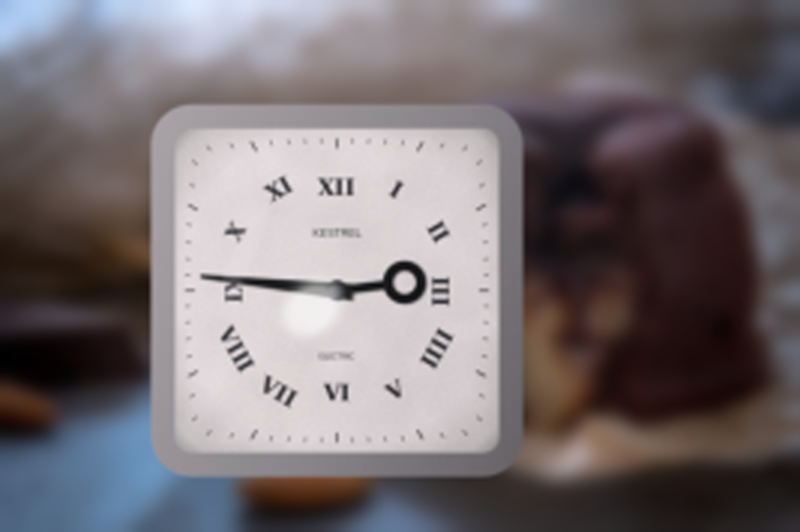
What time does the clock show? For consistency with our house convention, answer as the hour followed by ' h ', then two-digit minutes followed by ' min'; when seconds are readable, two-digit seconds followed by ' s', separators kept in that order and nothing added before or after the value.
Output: 2 h 46 min
